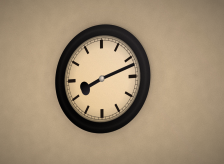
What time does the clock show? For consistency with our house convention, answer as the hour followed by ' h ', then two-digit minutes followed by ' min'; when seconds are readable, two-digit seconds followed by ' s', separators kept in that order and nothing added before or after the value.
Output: 8 h 12 min
